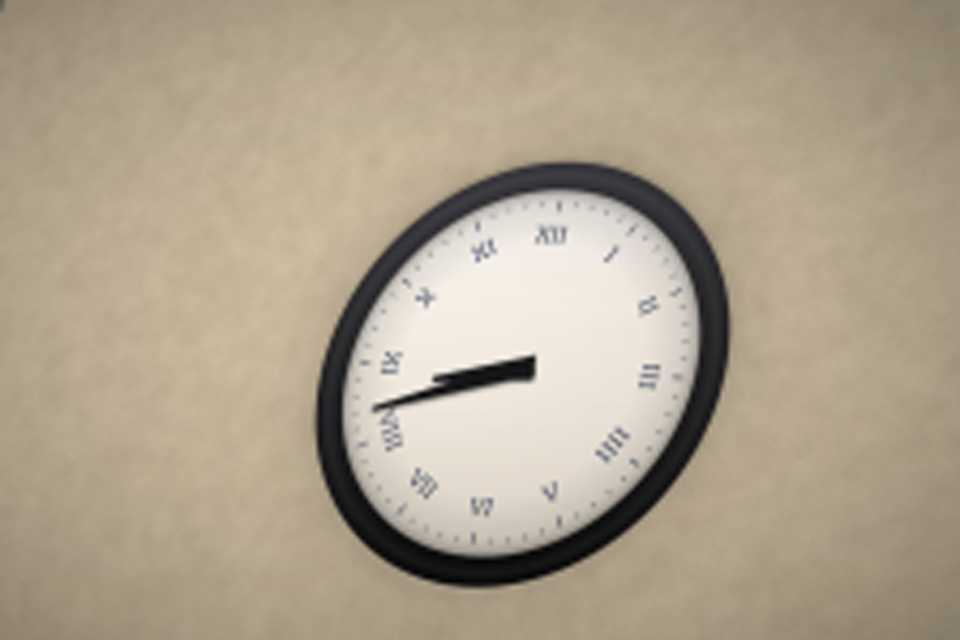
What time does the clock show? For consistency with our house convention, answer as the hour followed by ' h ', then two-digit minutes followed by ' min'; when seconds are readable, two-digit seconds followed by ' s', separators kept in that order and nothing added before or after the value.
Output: 8 h 42 min
